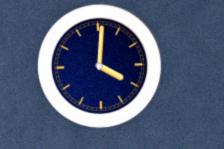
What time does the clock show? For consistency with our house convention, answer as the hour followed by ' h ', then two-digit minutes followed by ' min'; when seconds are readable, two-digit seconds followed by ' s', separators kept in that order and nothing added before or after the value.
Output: 4 h 01 min
